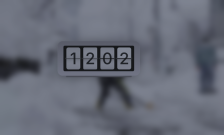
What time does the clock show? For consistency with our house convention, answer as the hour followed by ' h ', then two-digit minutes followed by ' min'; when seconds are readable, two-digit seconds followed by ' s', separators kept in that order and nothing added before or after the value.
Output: 12 h 02 min
